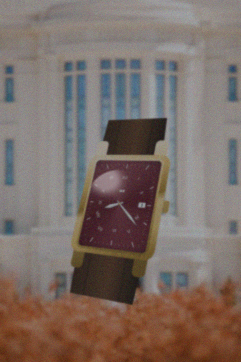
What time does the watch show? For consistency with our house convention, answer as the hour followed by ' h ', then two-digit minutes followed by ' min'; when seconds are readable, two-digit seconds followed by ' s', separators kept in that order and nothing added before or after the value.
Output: 8 h 22 min
